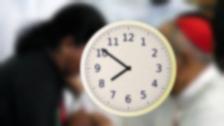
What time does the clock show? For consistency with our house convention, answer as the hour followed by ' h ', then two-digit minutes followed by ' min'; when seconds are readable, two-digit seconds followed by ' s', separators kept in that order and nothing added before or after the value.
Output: 7 h 51 min
